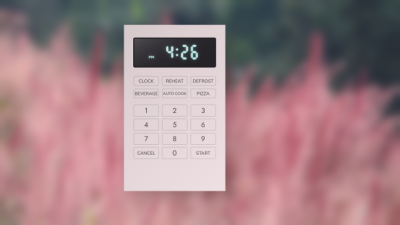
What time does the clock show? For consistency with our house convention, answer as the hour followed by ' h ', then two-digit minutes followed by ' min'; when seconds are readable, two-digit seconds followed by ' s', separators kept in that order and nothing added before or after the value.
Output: 4 h 26 min
